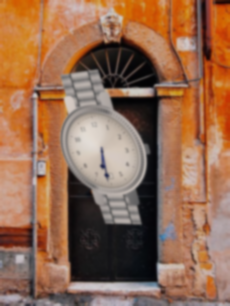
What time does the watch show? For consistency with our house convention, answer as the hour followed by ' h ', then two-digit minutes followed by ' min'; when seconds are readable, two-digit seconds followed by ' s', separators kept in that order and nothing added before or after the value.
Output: 6 h 31 min
